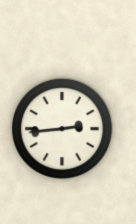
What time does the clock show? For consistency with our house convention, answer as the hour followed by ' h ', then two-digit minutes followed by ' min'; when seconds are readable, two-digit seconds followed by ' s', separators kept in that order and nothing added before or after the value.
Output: 2 h 44 min
